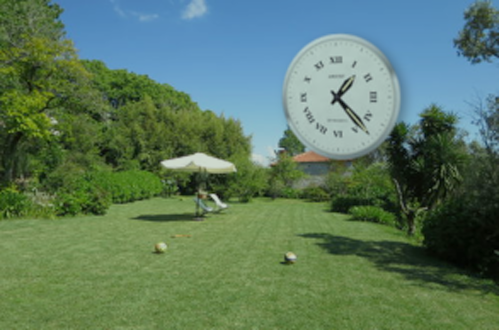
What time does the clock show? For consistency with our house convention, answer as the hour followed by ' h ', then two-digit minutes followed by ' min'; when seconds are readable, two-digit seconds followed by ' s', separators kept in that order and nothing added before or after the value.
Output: 1 h 23 min
